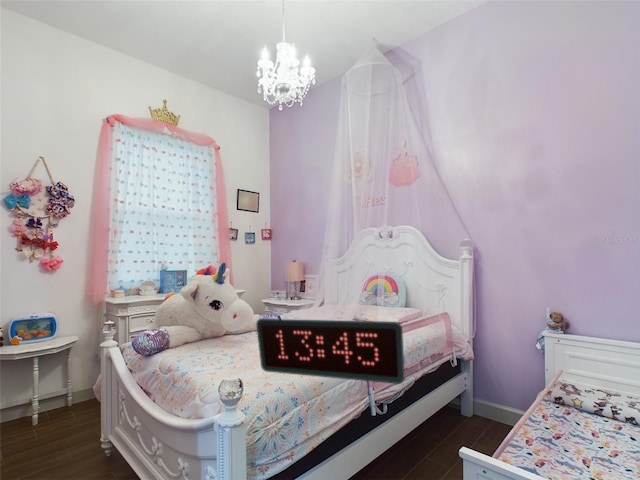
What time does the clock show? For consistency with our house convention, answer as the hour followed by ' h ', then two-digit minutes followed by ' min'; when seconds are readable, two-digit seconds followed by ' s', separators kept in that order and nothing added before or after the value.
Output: 13 h 45 min
